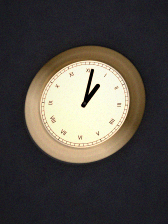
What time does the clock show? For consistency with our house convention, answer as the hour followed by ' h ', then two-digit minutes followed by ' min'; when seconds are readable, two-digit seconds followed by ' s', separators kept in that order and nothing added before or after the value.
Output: 1 h 01 min
